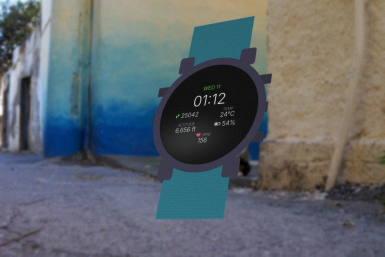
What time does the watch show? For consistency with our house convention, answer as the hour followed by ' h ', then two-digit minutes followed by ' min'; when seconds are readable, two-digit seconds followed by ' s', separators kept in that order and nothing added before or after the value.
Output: 1 h 12 min
